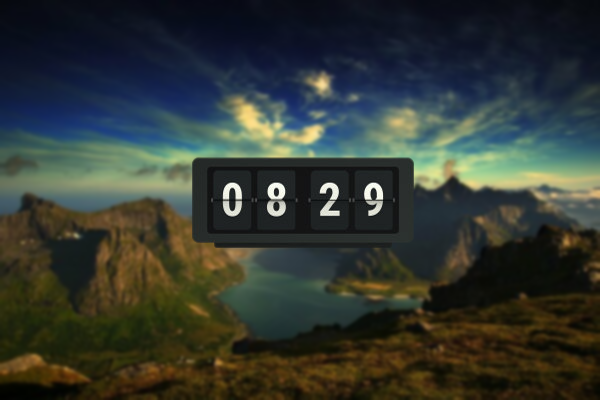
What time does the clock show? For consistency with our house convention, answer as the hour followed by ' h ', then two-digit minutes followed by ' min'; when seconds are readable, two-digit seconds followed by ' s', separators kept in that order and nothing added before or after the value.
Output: 8 h 29 min
